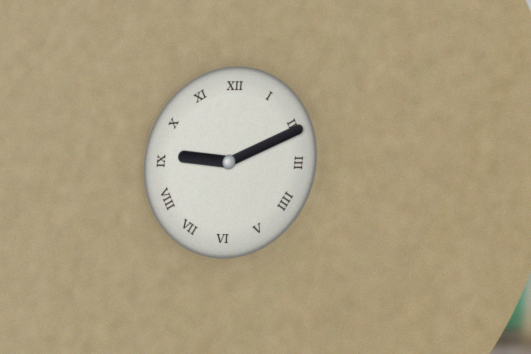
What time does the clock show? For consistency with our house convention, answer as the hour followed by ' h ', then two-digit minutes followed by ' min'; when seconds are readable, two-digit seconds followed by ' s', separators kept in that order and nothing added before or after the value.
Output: 9 h 11 min
